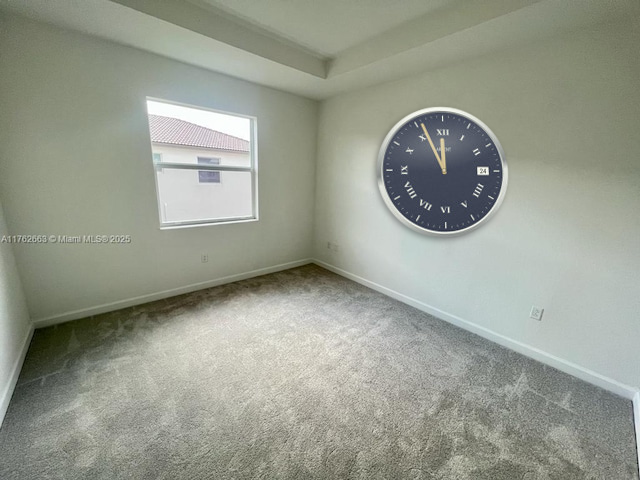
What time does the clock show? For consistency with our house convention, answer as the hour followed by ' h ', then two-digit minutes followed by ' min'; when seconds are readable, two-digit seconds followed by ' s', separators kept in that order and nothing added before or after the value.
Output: 11 h 56 min
